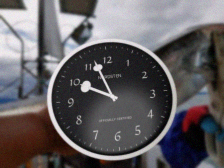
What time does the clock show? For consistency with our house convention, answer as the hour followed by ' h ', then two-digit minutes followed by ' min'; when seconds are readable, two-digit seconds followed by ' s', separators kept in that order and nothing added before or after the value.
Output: 9 h 57 min
